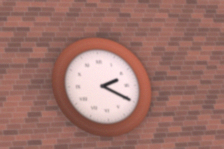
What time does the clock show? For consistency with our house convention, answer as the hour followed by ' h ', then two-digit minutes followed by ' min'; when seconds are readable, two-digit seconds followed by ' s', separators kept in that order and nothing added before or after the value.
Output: 2 h 20 min
